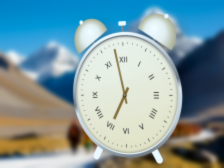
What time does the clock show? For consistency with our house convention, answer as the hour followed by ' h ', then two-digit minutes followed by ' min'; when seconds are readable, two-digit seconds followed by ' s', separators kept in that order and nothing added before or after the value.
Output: 6 h 58 min
